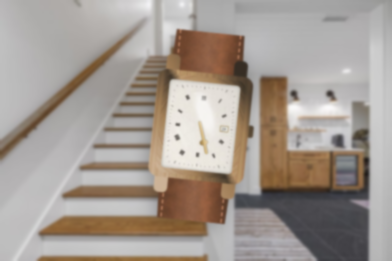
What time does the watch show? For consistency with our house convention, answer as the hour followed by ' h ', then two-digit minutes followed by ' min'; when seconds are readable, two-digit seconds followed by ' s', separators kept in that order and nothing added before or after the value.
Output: 5 h 27 min
